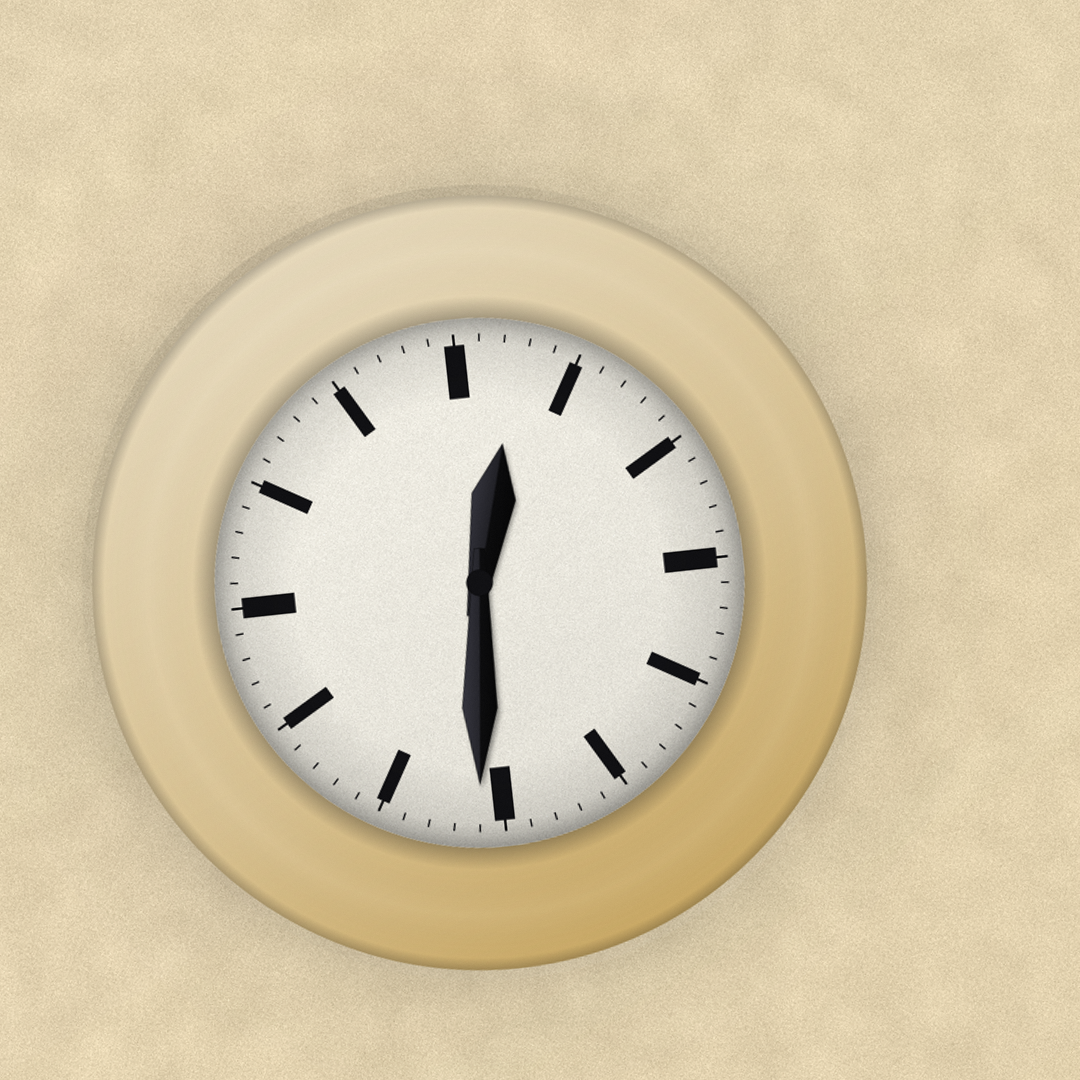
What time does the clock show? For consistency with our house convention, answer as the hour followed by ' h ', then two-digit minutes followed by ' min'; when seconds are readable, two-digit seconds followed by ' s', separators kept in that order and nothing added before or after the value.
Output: 12 h 31 min
